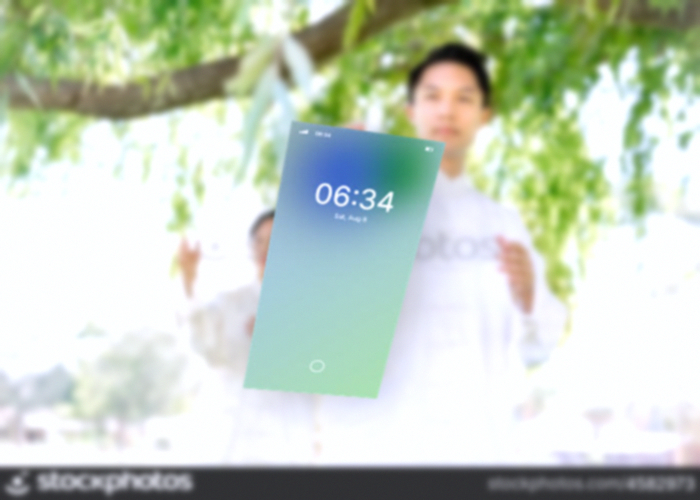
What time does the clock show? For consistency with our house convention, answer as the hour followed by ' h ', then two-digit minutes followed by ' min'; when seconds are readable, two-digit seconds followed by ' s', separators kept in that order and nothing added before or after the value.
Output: 6 h 34 min
